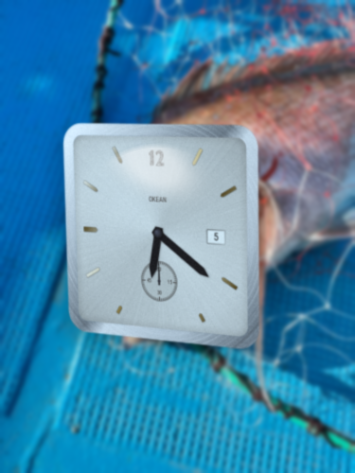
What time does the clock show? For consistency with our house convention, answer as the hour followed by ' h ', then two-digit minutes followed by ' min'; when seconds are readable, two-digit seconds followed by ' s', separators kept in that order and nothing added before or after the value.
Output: 6 h 21 min
